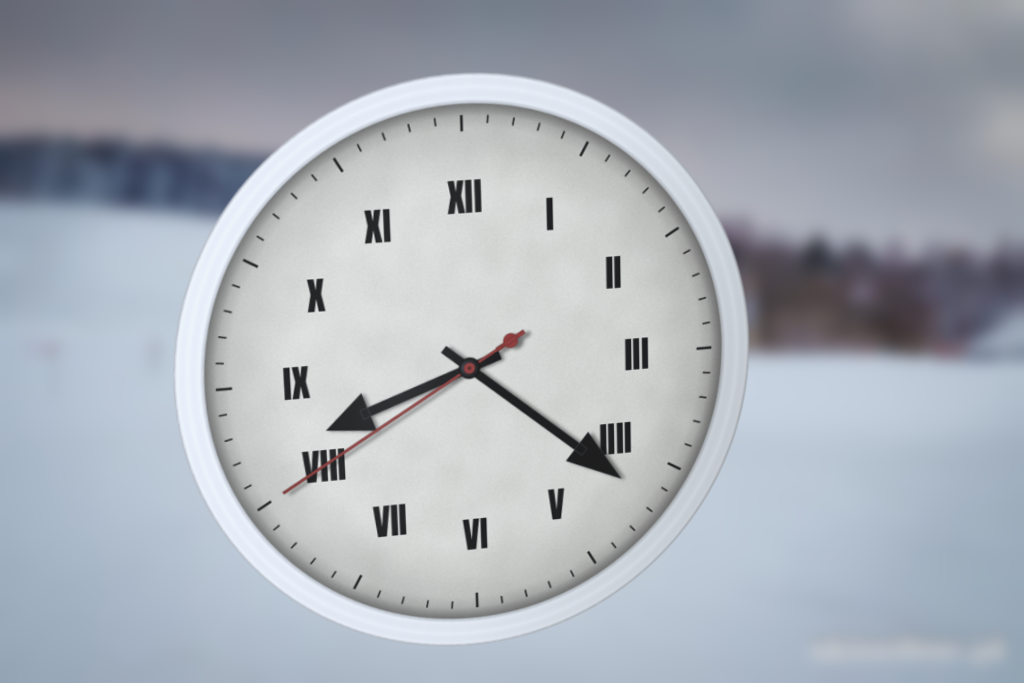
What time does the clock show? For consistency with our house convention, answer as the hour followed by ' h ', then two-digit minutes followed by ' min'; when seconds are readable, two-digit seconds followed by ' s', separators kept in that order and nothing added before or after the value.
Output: 8 h 21 min 40 s
